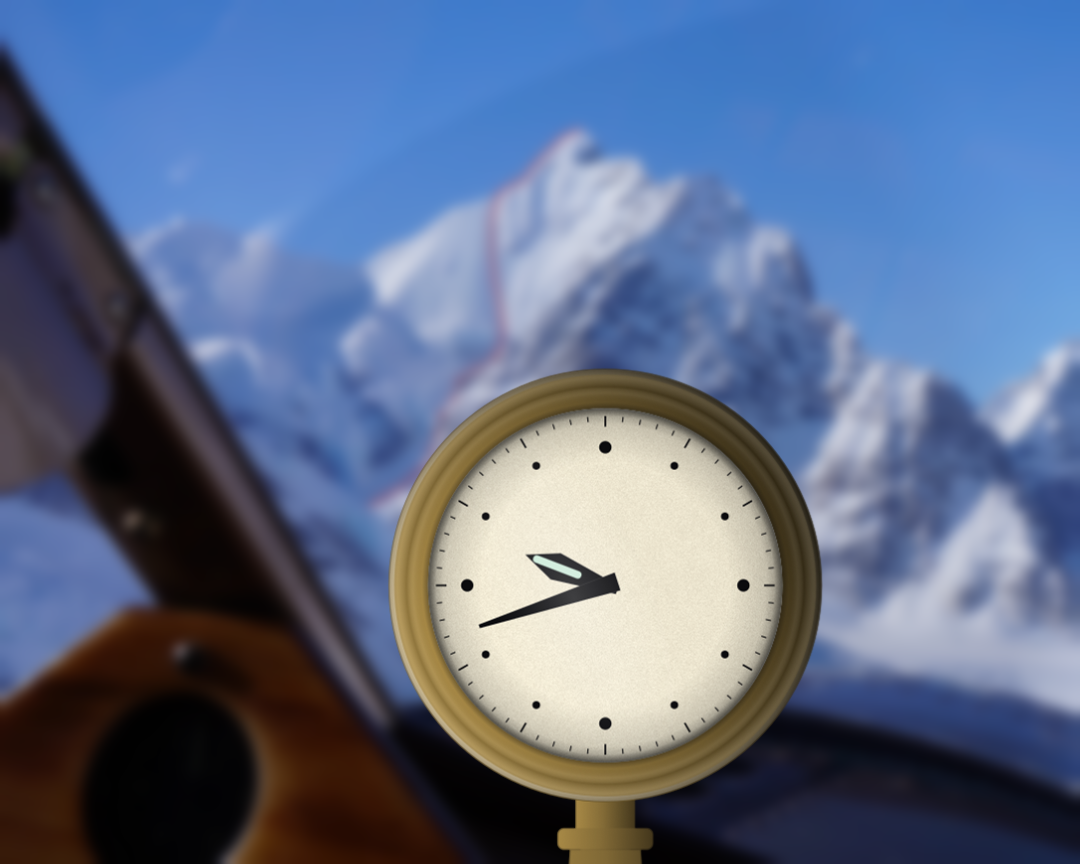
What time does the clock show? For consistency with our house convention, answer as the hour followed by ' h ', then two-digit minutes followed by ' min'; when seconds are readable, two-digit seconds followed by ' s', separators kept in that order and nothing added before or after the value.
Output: 9 h 42 min
